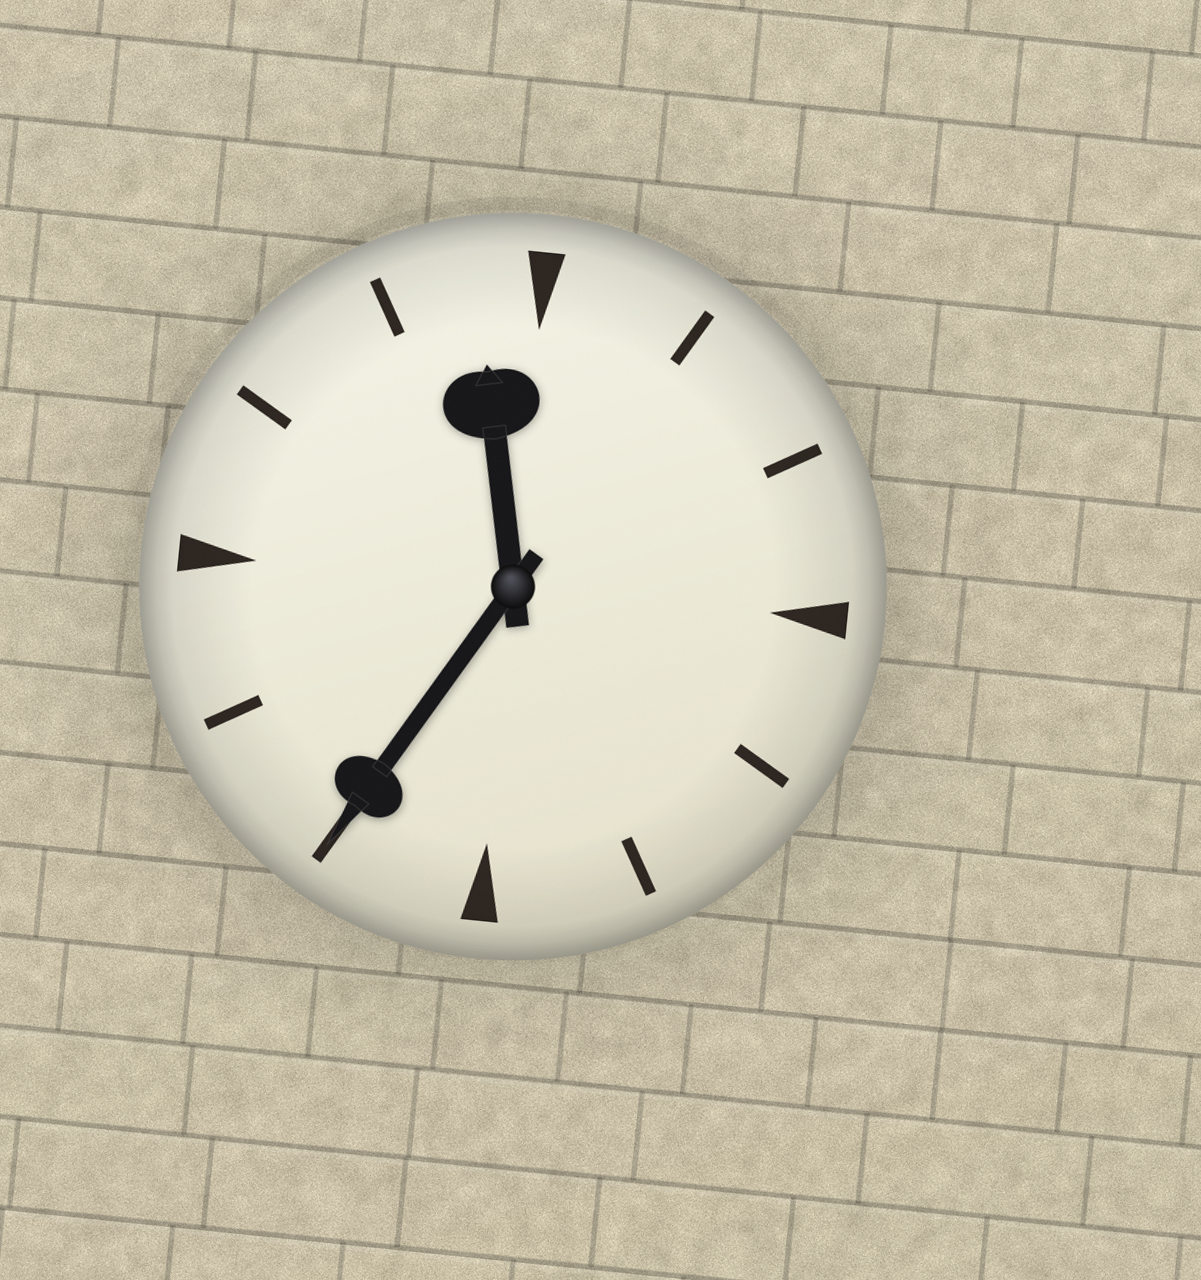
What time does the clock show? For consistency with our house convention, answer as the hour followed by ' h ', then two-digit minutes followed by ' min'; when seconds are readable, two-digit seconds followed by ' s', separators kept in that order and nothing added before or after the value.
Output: 11 h 35 min
